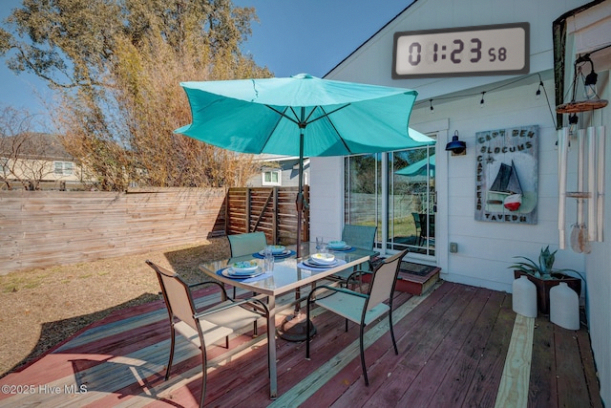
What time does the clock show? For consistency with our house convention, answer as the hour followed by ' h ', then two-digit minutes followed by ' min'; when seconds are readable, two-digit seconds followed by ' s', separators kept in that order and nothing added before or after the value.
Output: 1 h 23 min 58 s
